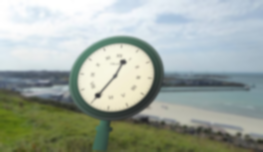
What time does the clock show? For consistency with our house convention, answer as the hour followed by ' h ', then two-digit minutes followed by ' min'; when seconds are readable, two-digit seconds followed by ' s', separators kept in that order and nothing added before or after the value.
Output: 12 h 35 min
